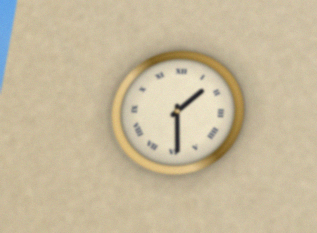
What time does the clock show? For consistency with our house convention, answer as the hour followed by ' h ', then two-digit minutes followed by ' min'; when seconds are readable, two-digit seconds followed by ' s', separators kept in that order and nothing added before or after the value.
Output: 1 h 29 min
